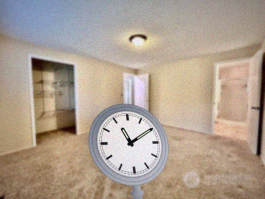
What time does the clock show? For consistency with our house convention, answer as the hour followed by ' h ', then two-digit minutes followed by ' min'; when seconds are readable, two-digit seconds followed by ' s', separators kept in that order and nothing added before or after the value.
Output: 11 h 10 min
